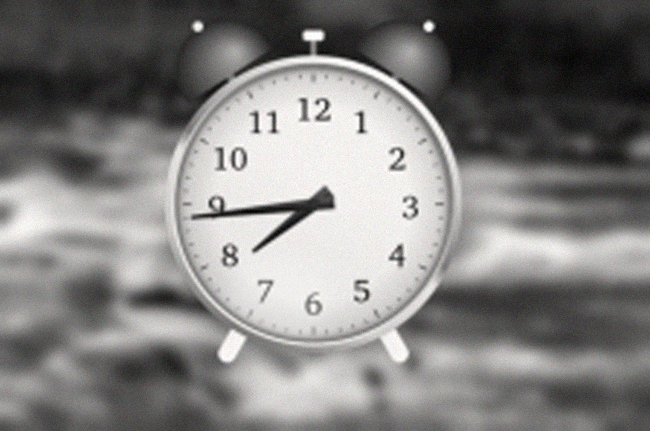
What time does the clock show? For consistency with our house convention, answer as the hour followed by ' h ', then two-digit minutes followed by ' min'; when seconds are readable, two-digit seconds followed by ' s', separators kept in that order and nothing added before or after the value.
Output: 7 h 44 min
